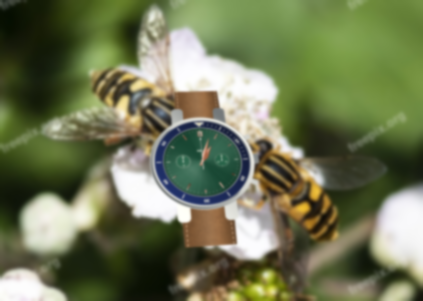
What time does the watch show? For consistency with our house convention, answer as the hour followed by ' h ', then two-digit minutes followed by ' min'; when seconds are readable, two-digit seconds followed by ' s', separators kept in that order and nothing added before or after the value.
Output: 1 h 03 min
